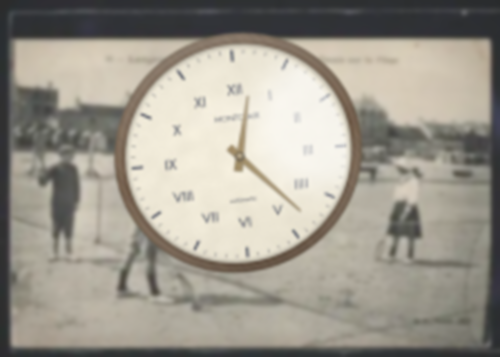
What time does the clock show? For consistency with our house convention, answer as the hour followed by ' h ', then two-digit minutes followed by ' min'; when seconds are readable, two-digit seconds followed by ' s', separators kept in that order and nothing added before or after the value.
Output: 12 h 23 min
